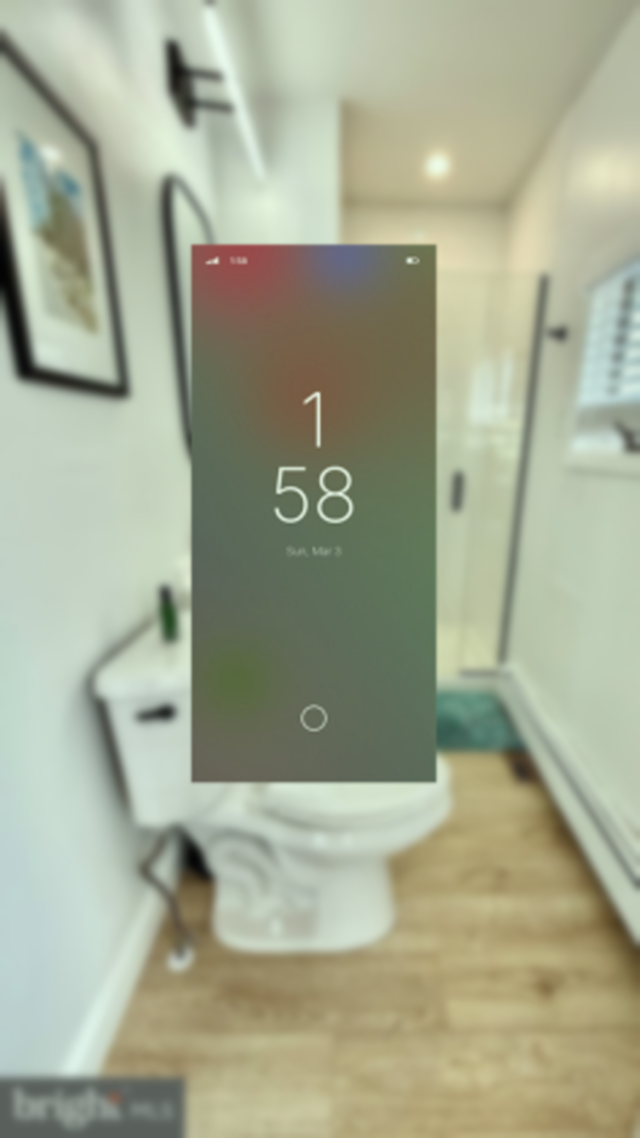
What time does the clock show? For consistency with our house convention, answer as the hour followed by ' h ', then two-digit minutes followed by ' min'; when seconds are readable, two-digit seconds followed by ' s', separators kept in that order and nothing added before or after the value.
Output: 1 h 58 min
